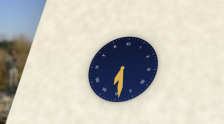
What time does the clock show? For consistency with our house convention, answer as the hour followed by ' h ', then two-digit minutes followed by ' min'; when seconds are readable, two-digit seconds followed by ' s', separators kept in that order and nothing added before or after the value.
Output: 6 h 29 min
